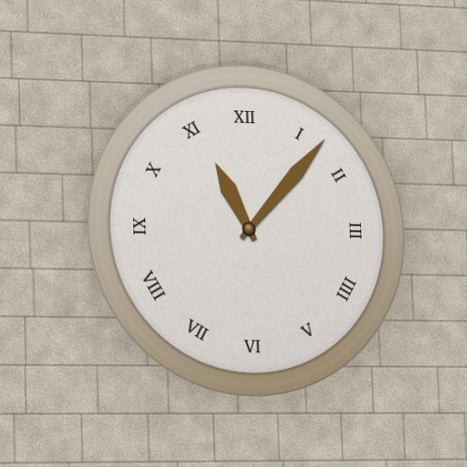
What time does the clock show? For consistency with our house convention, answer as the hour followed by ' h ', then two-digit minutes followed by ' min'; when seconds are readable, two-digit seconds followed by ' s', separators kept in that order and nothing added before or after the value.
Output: 11 h 07 min
